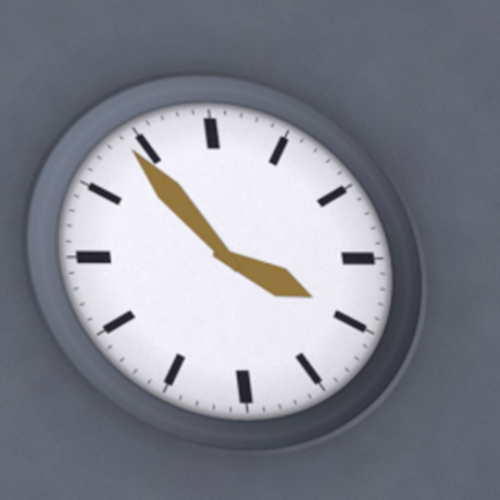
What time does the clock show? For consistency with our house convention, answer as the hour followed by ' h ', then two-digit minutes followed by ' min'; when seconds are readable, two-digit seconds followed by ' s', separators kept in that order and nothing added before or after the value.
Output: 3 h 54 min
